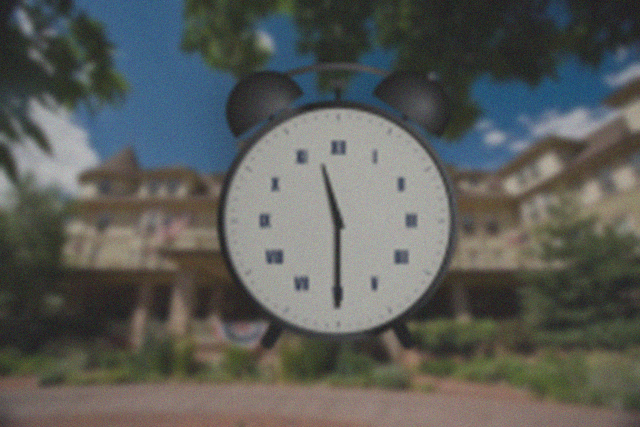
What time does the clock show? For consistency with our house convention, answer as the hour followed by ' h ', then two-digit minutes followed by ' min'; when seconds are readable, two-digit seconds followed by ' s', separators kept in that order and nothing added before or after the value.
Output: 11 h 30 min
